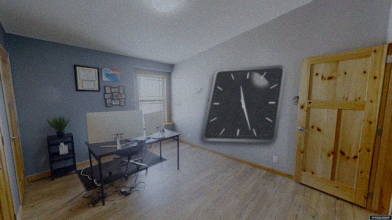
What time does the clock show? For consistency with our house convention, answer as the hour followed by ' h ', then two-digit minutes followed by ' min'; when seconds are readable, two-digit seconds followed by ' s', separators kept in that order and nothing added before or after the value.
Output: 11 h 26 min
